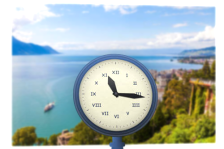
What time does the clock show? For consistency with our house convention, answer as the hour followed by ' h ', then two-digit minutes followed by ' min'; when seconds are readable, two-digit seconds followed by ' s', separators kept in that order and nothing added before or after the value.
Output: 11 h 16 min
